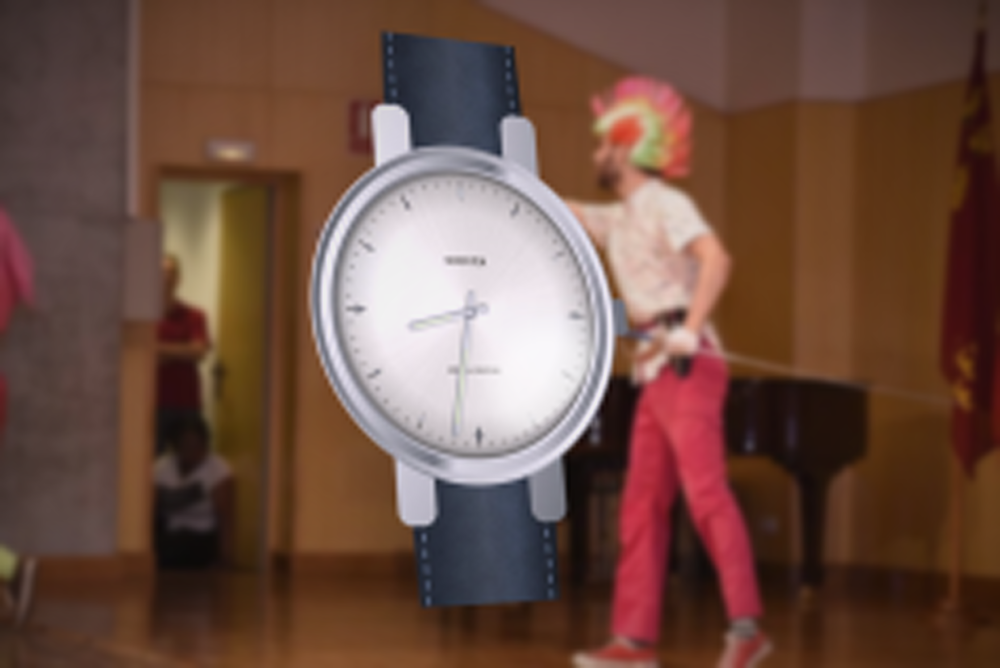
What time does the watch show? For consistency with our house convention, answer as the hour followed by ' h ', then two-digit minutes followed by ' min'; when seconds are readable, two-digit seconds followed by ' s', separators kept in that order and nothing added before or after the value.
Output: 8 h 32 min
